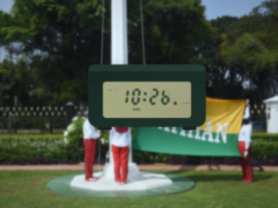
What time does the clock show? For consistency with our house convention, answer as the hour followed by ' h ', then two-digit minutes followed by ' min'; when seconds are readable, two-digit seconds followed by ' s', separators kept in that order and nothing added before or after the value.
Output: 10 h 26 min
